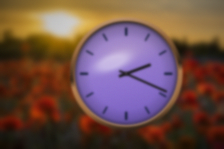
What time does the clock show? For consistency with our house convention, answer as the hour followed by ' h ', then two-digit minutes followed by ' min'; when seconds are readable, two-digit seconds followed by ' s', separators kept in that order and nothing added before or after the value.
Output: 2 h 19 min
